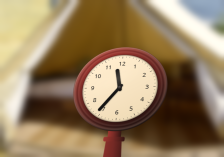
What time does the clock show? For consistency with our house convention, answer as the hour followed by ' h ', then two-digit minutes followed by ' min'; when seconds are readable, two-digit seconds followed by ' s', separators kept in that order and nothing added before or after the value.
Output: 11 h 36 min
